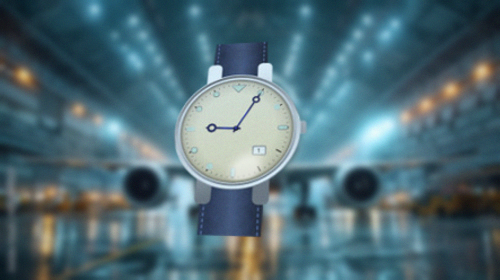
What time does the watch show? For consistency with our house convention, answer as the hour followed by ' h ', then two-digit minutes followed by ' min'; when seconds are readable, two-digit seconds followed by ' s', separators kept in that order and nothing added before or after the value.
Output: 9 h 05 min
